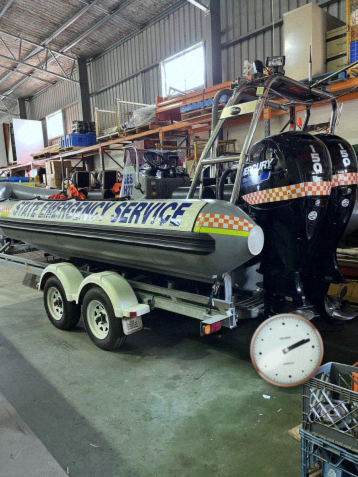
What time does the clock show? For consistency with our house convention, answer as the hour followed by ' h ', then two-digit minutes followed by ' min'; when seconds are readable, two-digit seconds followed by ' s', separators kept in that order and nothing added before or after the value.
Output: 2 h 12 min
